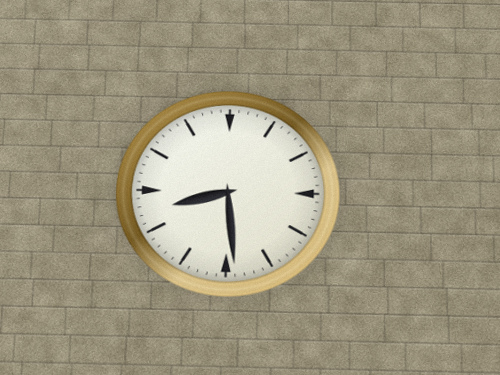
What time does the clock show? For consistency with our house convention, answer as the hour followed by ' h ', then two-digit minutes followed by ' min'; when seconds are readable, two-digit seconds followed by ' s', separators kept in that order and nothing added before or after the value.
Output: 8 h 29 min
